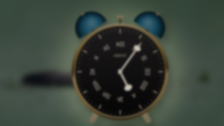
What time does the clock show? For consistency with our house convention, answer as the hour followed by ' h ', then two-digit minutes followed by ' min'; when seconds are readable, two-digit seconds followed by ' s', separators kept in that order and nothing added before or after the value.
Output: 5 h 06 min
